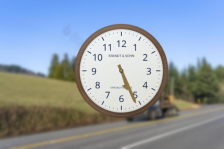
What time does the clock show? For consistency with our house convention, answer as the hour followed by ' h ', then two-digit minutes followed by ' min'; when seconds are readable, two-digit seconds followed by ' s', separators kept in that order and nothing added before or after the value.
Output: 5 h 26 min
